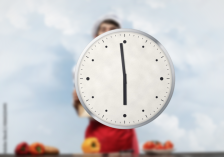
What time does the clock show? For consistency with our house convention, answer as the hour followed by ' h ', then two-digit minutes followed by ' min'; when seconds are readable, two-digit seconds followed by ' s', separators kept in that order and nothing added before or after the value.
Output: 5 h 59 min
